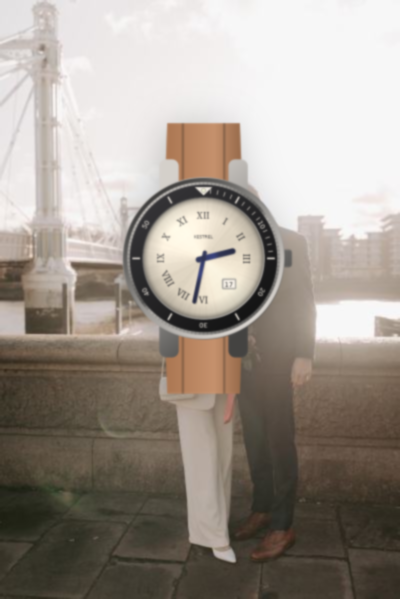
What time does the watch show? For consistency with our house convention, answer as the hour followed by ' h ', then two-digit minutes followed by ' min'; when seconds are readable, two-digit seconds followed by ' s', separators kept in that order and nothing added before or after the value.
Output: 2 h 32 min
